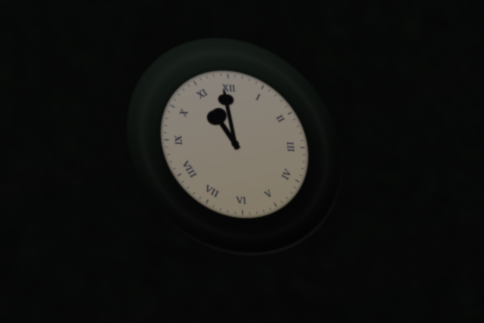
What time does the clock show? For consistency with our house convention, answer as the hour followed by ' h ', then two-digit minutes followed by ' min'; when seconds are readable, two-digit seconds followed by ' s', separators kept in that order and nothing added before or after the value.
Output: 10 h 59 min
